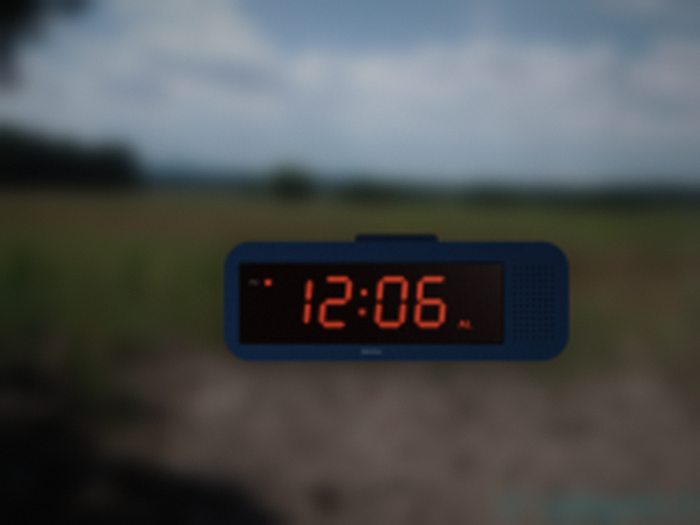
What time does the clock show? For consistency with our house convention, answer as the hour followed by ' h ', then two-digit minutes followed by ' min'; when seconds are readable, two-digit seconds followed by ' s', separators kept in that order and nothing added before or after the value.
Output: 12 h 06 min
